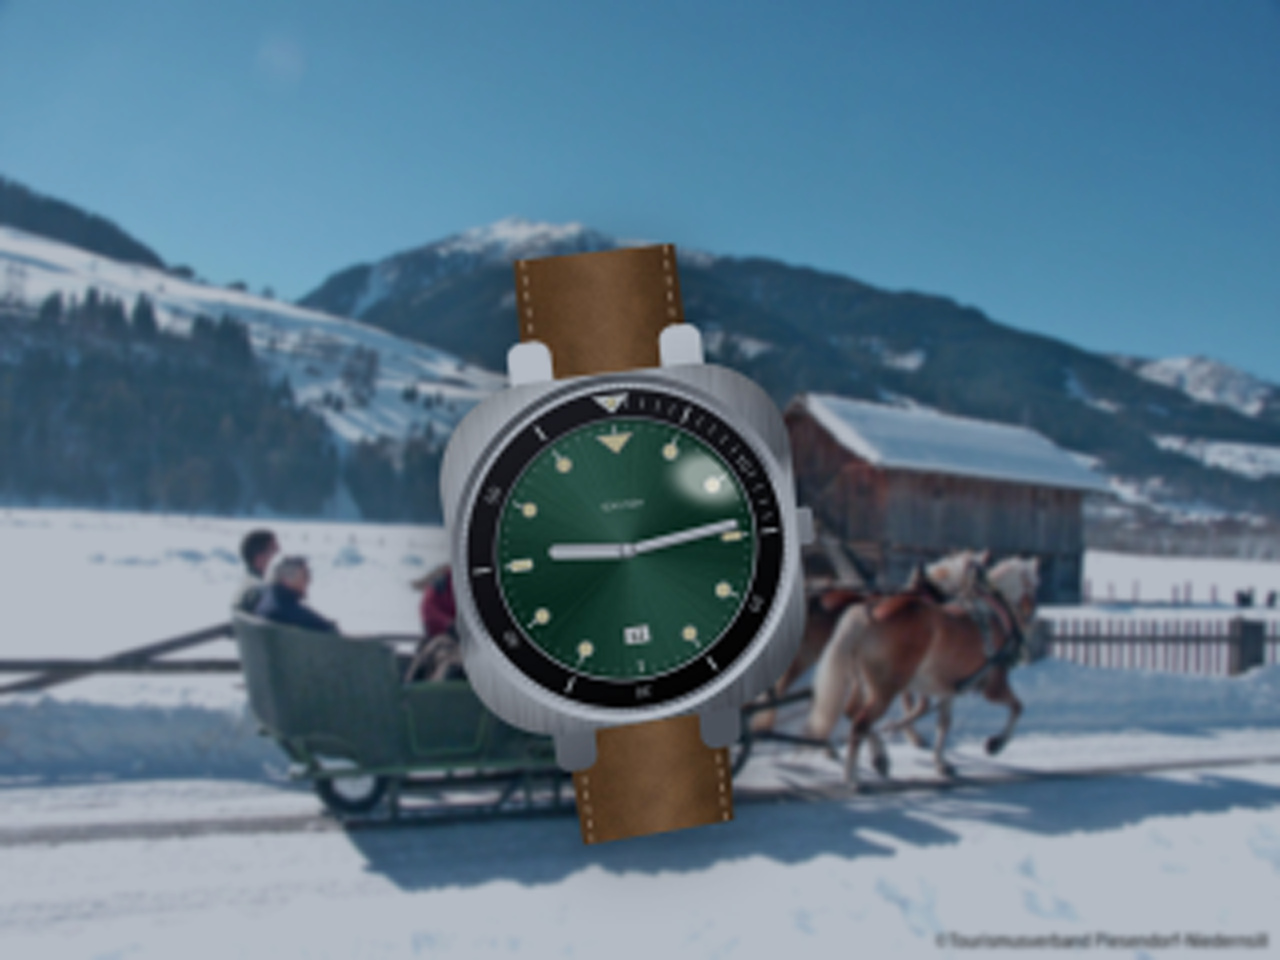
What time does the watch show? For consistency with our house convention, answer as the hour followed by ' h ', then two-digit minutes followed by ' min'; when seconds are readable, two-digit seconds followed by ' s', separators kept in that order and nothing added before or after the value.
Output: 9 h 14 min
